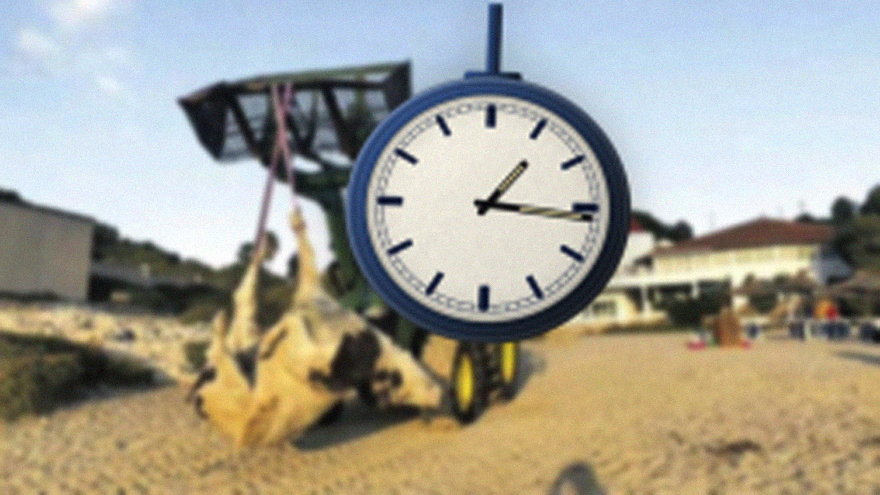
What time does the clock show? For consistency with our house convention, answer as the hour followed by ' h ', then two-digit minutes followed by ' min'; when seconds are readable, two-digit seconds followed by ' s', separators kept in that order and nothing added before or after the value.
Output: 1 h 16 min
